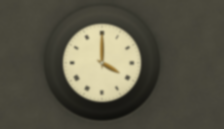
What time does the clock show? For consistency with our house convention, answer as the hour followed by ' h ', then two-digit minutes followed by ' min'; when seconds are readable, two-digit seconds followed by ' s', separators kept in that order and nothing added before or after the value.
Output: 4 h 00 min
